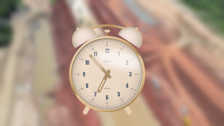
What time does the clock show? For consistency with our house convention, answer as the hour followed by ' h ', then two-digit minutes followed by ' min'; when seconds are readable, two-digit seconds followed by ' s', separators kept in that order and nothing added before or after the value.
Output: 6 h 53 min
